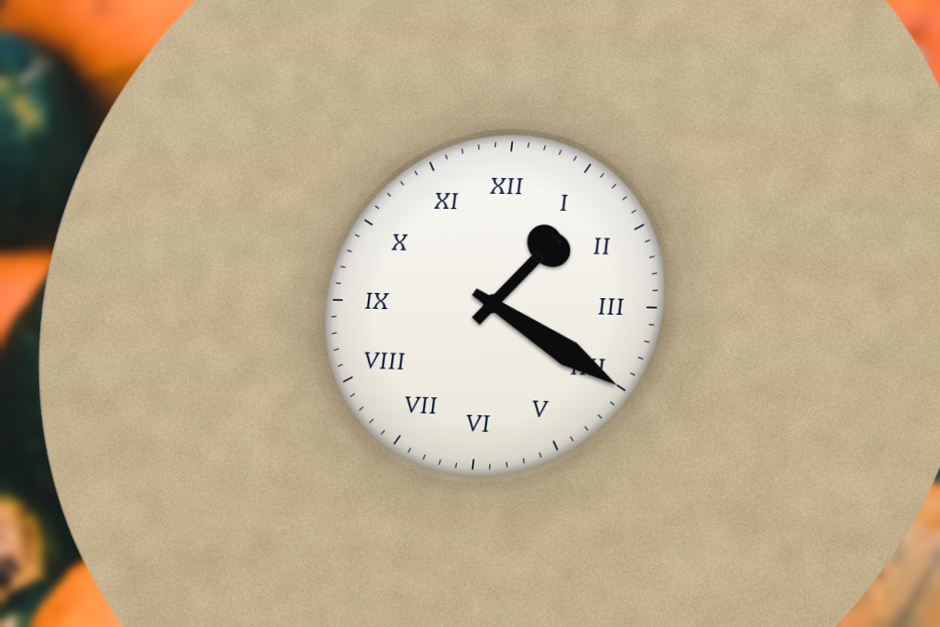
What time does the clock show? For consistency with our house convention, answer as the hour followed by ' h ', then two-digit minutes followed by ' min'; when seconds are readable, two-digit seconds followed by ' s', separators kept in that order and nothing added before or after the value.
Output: 1 h 20 min
